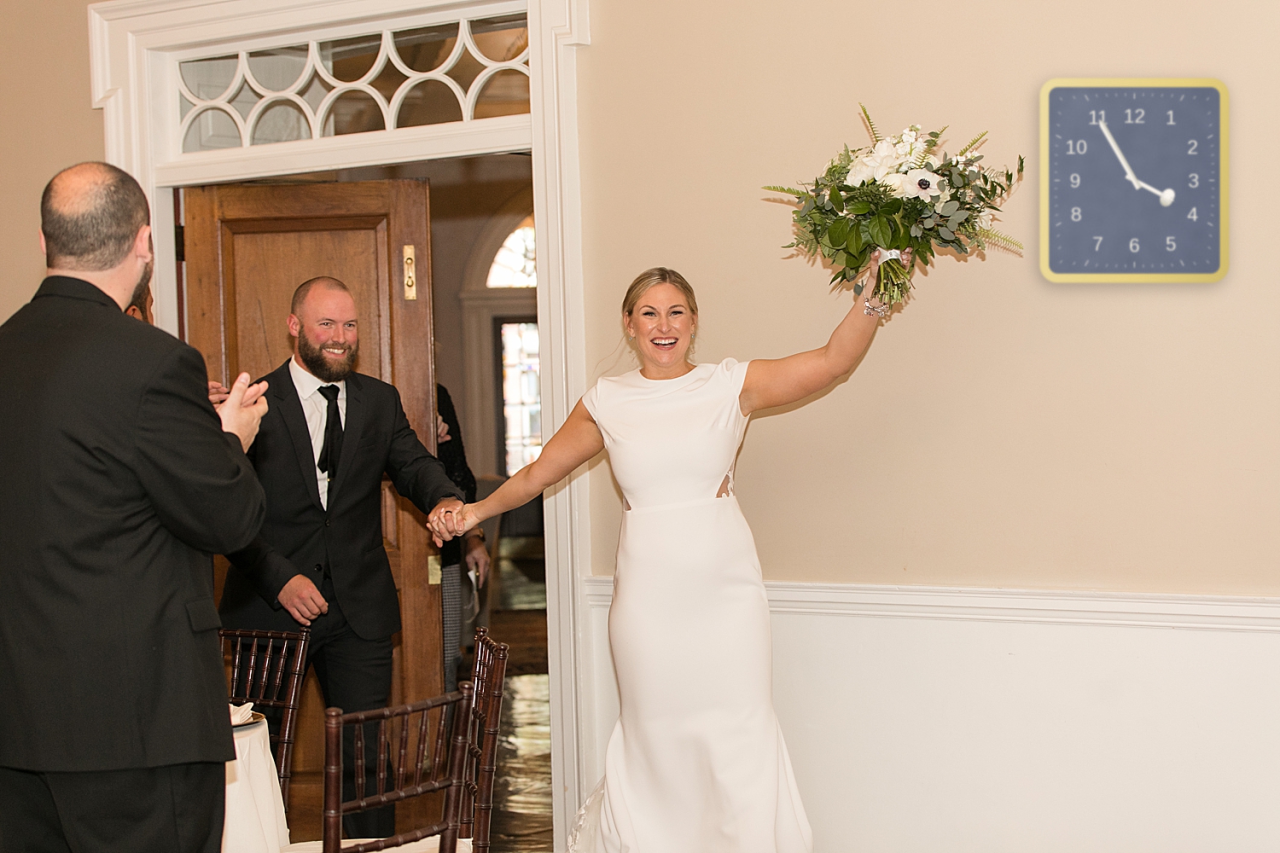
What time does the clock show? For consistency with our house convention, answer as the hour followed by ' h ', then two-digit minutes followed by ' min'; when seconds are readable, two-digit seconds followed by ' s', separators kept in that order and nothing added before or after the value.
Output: 3 h 55 min
